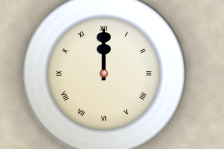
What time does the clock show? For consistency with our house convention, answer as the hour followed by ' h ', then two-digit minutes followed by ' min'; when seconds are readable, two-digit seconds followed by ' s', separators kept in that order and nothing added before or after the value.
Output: 12 h 00 min
